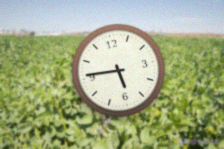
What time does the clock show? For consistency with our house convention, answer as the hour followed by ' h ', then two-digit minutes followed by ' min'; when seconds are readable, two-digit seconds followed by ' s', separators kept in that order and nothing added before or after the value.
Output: 5 h 46 min
